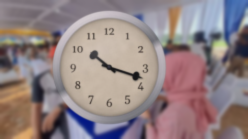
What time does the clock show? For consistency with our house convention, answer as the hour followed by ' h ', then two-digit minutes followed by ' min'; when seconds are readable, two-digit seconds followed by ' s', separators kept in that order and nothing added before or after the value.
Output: 10 h 18 min
